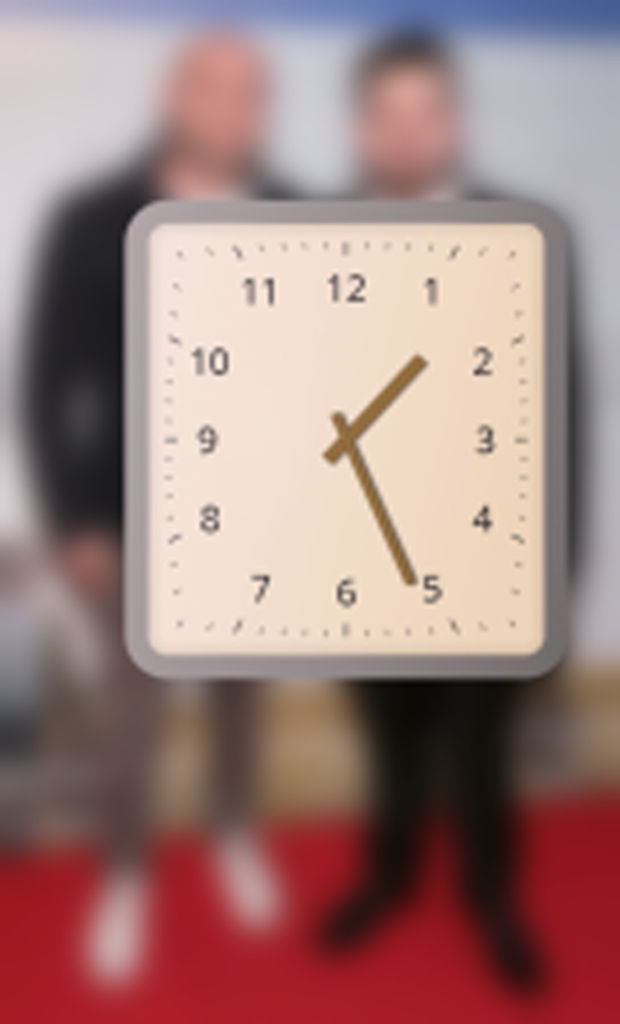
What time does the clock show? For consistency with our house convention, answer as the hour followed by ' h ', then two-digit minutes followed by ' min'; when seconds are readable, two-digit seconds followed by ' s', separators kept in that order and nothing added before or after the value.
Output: 1 h 26 min
